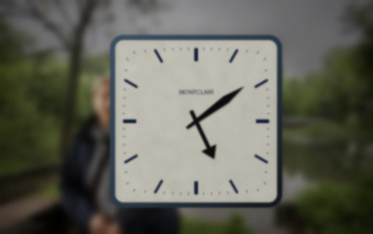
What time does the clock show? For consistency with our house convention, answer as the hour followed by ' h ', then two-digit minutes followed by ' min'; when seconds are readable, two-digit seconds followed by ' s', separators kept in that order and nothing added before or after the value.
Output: 5 h 09 min
